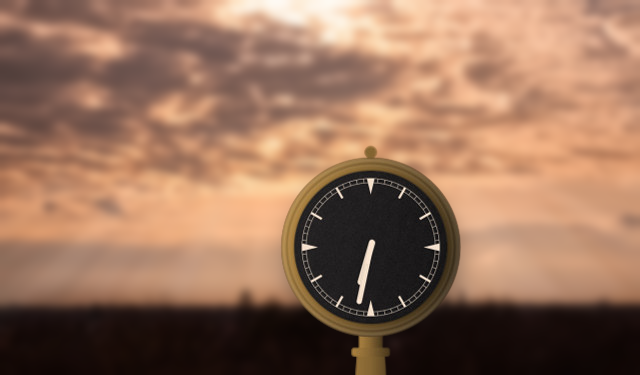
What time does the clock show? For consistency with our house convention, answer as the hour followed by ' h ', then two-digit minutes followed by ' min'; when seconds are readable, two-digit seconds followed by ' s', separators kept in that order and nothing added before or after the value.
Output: 6 h 32 min
